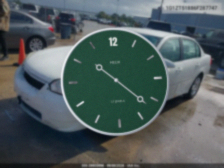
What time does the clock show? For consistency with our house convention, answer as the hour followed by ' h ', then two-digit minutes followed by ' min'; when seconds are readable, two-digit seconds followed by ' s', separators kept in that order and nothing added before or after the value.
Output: 10 h 22 min
